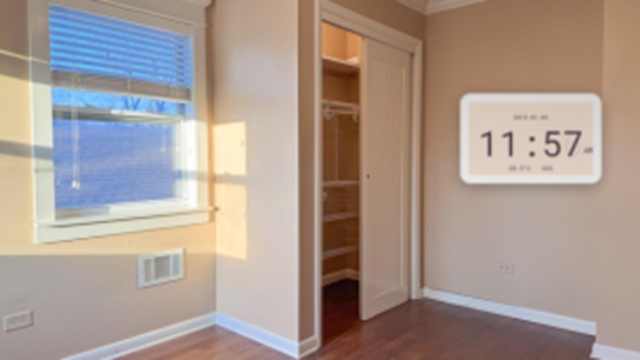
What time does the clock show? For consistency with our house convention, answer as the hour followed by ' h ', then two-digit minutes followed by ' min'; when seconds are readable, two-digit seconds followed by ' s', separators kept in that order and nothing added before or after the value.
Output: 11 h 57 min
